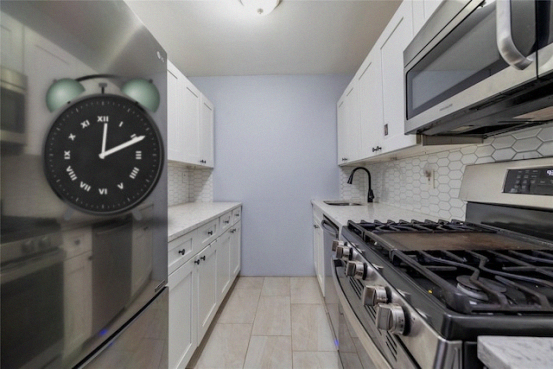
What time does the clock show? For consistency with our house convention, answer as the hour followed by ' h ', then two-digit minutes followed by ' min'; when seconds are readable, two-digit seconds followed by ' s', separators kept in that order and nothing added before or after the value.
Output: 12 h 11 min
